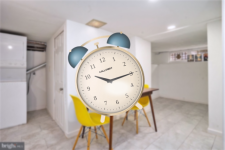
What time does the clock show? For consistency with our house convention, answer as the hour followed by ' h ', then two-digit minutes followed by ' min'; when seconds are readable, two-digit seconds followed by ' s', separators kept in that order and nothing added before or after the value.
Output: 10 h 15 min
